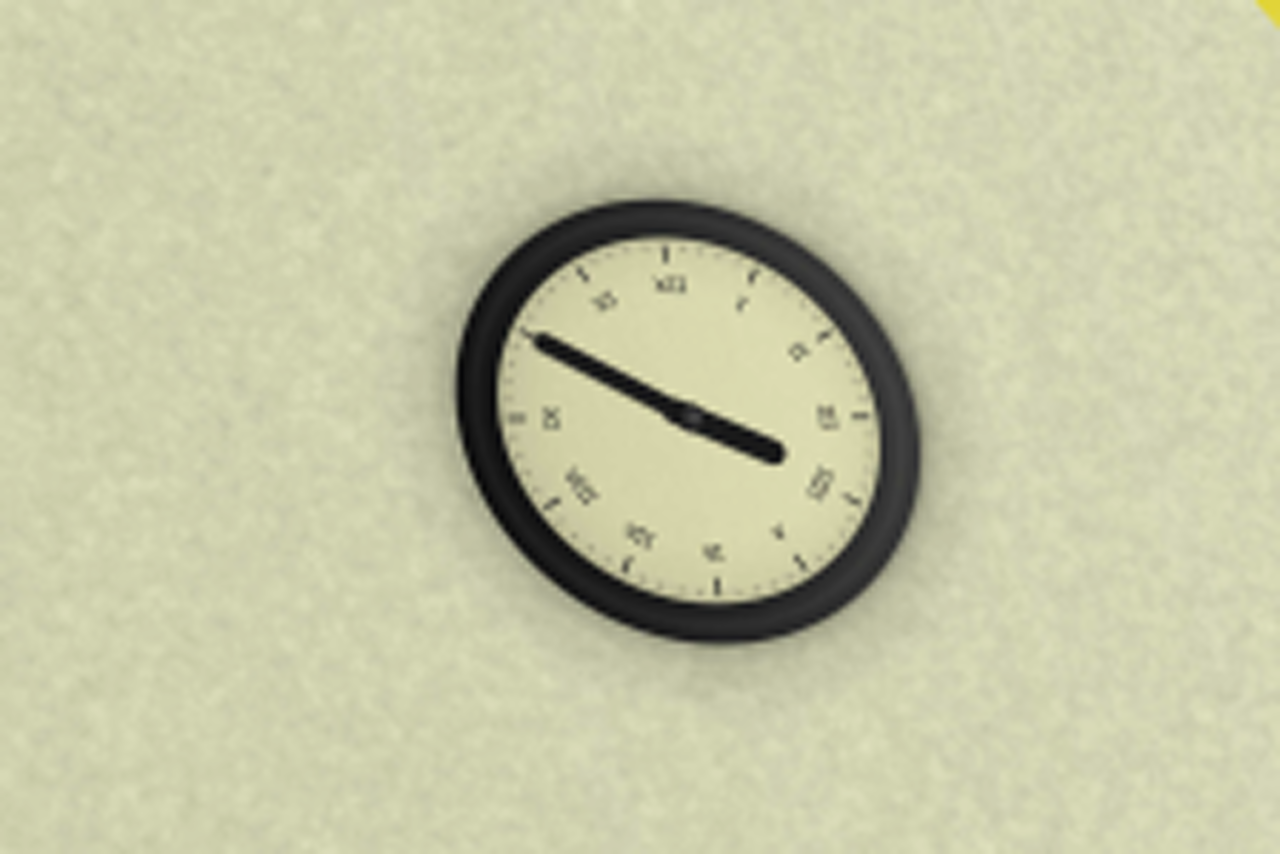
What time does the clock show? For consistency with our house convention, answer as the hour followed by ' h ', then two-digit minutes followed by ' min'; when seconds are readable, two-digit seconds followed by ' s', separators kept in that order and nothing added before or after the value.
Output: 3 h 50 min
